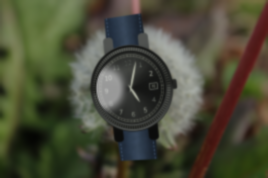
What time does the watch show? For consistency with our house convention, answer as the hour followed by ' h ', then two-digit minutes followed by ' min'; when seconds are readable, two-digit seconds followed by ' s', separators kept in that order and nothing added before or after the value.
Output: 5 h 03 min
